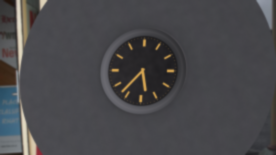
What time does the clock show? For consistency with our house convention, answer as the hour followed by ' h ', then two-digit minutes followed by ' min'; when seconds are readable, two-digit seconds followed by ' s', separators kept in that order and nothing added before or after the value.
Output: 5 h 37 min
